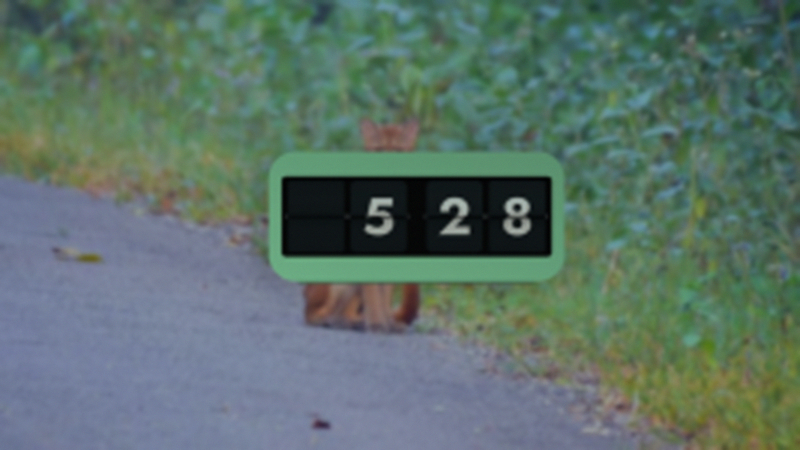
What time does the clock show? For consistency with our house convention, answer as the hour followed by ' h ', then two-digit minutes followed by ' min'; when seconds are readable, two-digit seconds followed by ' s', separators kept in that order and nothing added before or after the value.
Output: 5 h 28 min
